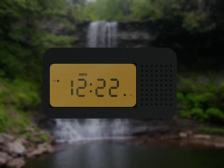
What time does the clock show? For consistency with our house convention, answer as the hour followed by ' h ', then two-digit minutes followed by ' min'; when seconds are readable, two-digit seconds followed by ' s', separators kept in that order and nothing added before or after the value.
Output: 12 h 22 min
